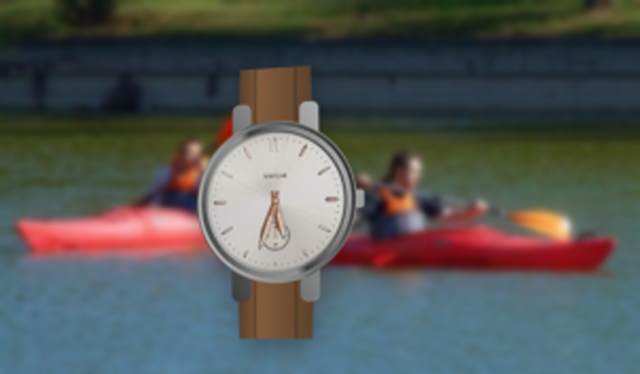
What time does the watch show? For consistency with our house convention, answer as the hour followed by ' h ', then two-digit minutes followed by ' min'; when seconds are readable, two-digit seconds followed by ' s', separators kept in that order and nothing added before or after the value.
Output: 5 h 33 min
